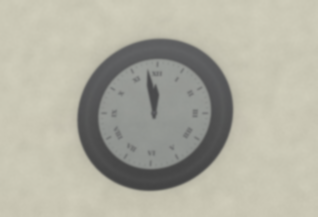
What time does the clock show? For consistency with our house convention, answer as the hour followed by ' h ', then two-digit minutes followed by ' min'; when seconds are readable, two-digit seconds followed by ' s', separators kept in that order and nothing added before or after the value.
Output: 11 h 58 min
